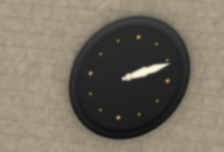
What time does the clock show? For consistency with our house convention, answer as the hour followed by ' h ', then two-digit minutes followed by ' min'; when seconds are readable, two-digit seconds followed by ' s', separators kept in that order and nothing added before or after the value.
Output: 2 h 11 min
